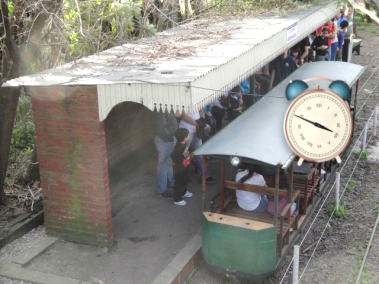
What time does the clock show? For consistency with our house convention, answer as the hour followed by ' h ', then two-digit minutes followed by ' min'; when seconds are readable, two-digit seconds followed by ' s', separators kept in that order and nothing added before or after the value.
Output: 3 h 49 min
